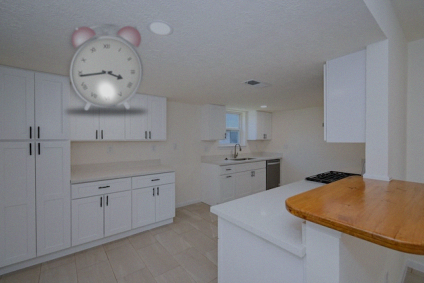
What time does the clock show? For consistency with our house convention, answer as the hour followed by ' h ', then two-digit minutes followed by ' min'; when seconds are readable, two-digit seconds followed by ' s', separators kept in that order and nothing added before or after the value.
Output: 3 h 44 min
